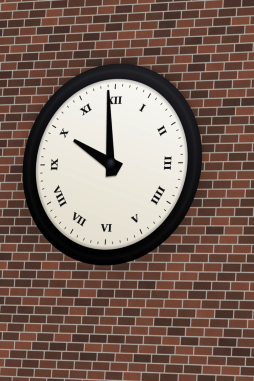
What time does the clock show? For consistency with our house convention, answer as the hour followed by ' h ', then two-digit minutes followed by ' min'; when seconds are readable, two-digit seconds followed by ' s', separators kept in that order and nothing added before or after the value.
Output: 9 h 59 min
